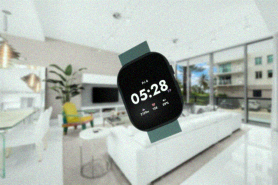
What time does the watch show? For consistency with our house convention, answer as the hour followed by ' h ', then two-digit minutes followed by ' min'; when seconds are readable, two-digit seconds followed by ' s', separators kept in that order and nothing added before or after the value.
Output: 5 h 28 min
